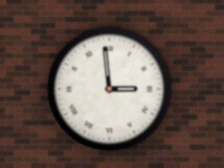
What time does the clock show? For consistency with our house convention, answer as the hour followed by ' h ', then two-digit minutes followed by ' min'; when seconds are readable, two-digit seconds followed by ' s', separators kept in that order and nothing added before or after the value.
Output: 2 h 59 min
